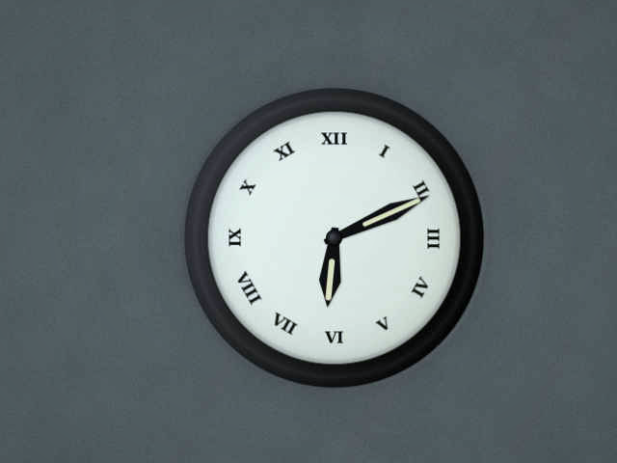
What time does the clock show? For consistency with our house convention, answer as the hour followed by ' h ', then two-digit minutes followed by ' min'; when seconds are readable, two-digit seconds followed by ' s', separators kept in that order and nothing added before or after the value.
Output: 6 h 11 min
